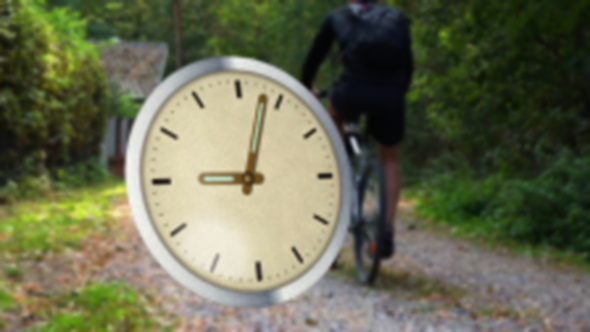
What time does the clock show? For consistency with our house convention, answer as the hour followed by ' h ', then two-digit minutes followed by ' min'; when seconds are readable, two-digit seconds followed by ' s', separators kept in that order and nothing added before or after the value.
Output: 9 h 03 min
